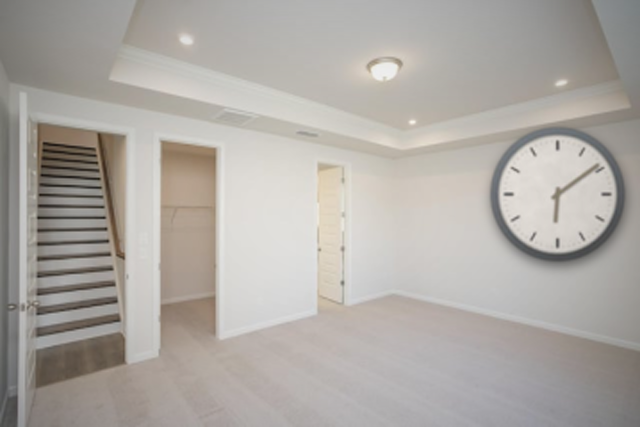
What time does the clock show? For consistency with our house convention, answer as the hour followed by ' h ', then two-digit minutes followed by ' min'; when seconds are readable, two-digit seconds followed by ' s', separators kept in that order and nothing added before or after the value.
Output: 6 h 09 min
